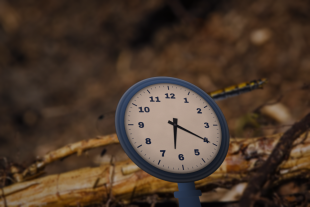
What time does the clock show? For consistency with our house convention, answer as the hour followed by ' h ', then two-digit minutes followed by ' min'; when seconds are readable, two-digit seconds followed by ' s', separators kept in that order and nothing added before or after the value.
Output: 6 h 20 min
